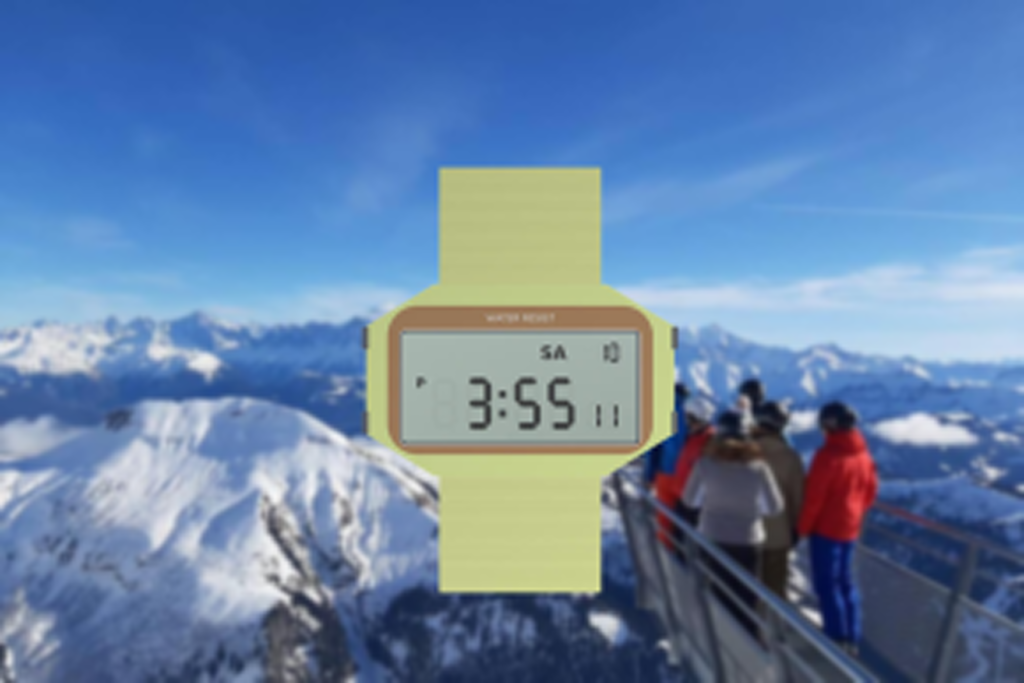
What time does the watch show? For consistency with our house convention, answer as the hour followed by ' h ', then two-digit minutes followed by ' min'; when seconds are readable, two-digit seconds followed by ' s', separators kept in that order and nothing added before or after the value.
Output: 3 h 55 min 11 s
